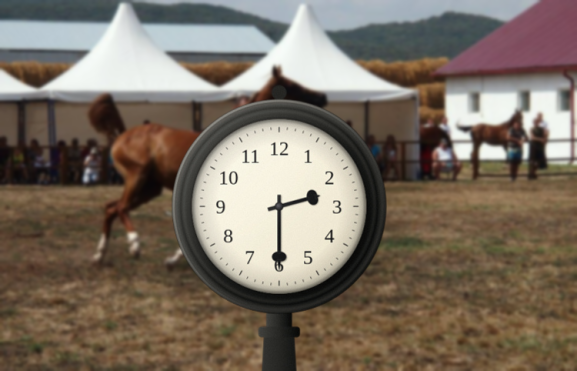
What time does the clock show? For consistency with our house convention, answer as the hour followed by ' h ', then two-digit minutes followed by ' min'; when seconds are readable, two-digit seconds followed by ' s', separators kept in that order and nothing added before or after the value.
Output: 2 h 30 min
